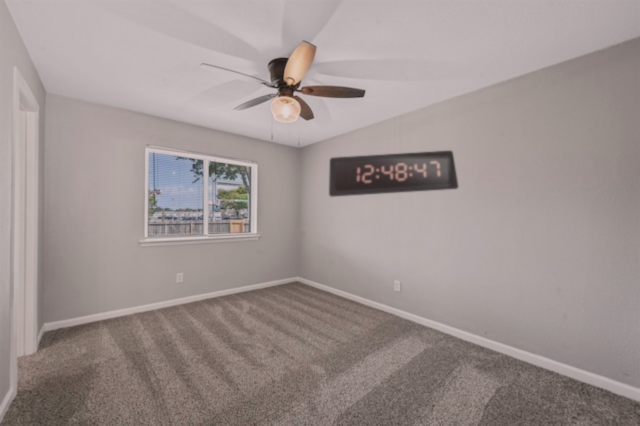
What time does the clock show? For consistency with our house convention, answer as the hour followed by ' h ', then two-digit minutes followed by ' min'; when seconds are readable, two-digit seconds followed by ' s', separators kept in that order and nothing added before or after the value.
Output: 12 h 48 min 47 s
